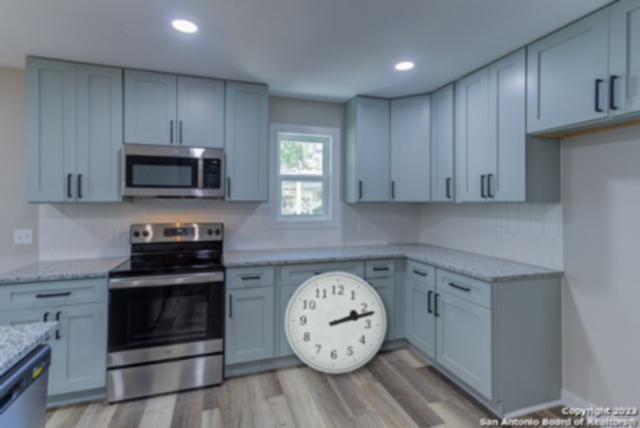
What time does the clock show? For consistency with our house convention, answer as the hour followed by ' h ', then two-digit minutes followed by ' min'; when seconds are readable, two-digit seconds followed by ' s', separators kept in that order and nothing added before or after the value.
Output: 2 h 12 min
